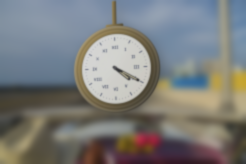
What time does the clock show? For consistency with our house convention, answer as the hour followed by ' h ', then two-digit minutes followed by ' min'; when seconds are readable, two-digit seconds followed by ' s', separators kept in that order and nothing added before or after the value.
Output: 4 h 20 min
